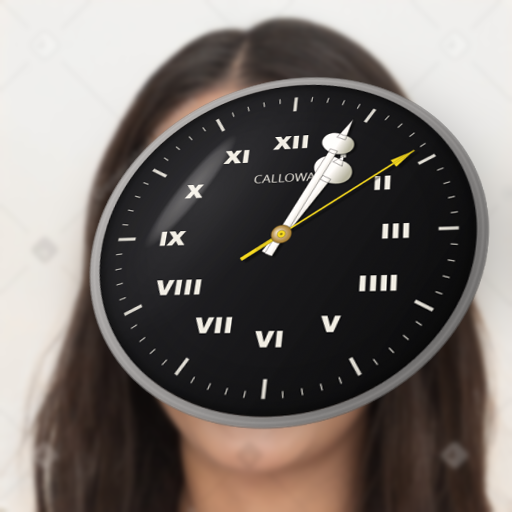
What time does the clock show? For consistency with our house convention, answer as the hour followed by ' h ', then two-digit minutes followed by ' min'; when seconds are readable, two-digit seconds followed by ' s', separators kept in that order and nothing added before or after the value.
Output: 1 h 04 min 09 s
